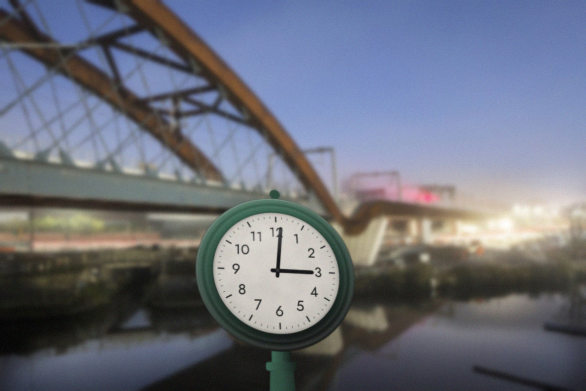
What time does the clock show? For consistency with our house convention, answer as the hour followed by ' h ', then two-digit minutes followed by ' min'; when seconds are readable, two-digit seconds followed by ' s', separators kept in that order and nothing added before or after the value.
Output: 3 h 01 min
